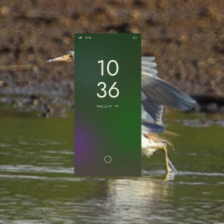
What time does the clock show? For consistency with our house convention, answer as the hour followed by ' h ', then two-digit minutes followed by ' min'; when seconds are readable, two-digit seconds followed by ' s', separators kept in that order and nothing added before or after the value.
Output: 10 h 36 min
